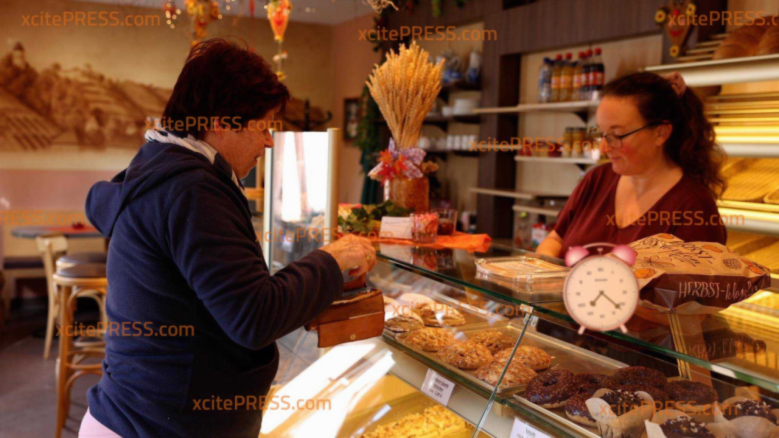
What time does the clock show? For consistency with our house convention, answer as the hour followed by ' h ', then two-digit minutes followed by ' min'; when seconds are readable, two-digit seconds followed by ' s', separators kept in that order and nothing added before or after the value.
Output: 7 h 22 min
